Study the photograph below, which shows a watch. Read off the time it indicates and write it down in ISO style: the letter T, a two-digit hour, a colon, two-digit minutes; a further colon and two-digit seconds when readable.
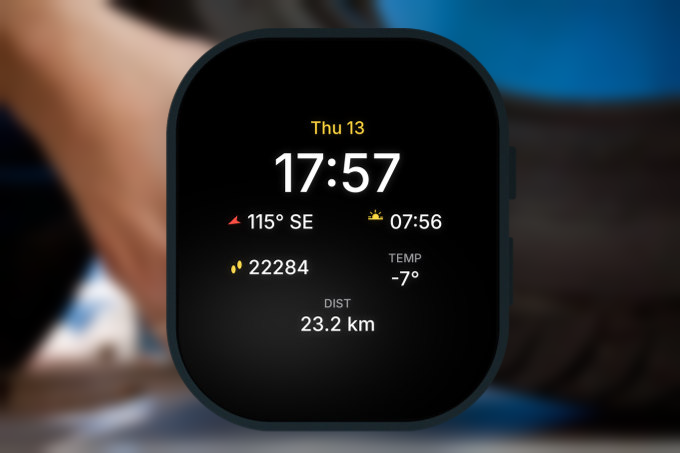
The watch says T17:57
